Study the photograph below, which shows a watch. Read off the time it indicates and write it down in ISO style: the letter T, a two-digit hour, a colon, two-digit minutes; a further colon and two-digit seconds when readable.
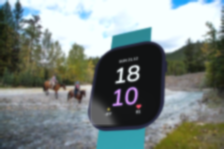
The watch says T18:10
